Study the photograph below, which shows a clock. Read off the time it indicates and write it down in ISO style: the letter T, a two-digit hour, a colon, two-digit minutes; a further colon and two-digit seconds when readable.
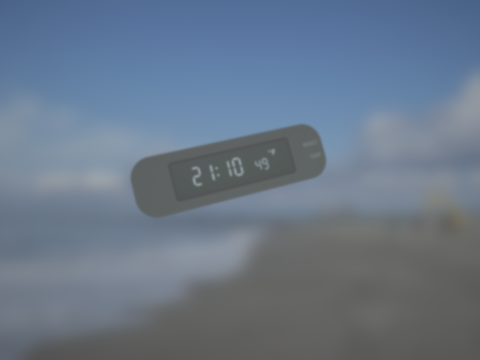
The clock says T21:10
